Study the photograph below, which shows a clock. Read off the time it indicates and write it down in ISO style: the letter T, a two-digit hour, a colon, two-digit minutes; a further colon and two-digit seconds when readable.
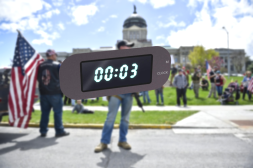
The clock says T00:03
